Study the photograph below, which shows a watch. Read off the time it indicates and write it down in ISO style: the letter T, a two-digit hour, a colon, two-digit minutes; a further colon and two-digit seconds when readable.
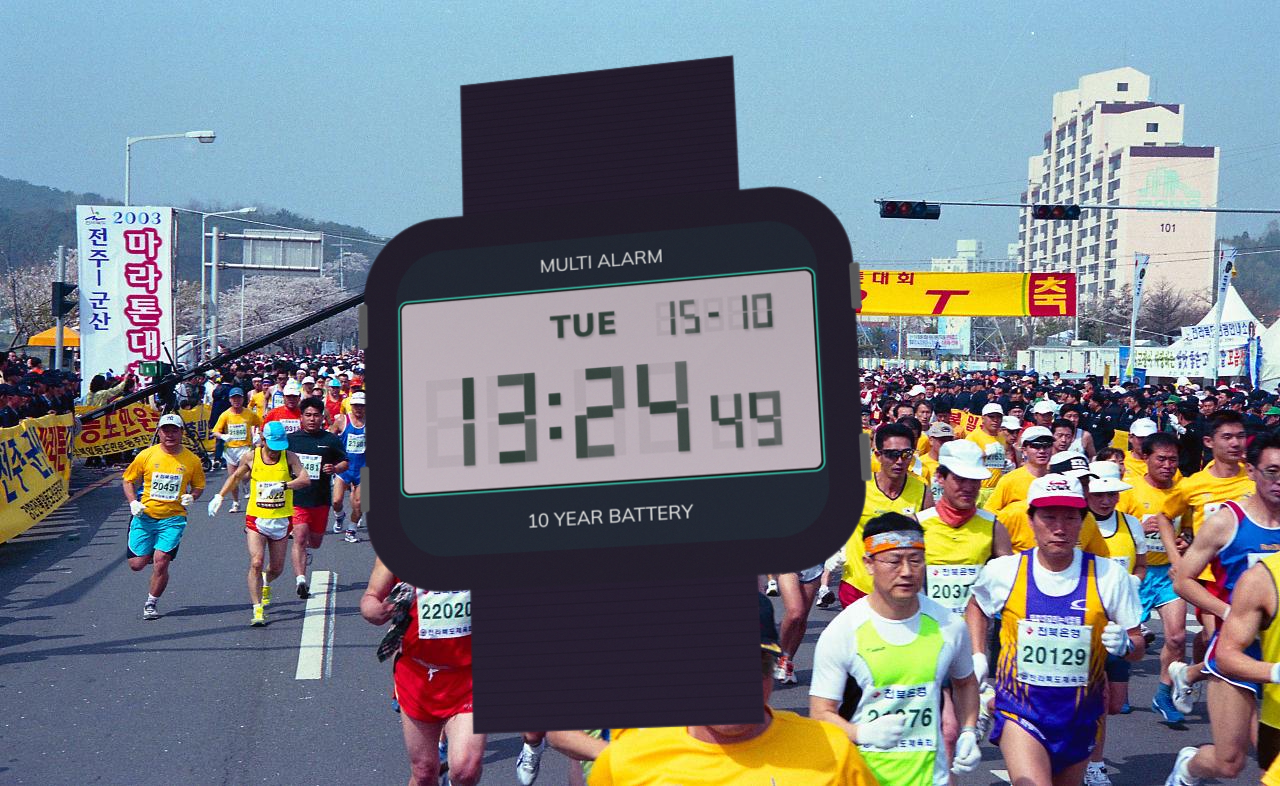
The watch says T13:24:49
